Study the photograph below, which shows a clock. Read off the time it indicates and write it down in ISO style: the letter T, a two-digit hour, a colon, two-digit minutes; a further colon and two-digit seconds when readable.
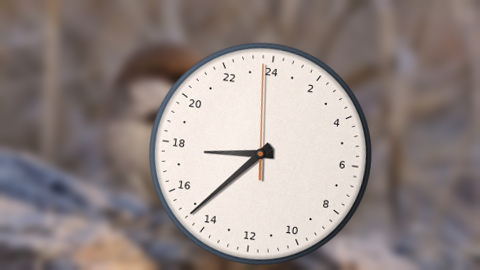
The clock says T17:36:59
